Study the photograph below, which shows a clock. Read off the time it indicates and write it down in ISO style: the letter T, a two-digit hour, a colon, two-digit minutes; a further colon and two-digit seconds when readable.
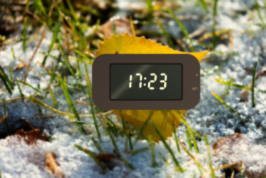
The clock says T17:23
